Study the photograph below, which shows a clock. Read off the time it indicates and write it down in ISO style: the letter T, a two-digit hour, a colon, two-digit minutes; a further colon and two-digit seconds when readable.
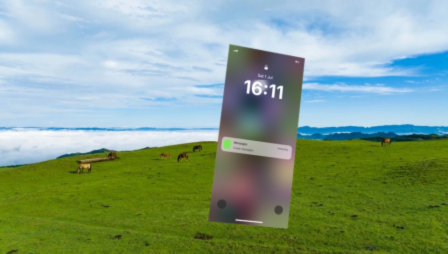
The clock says T16:11
